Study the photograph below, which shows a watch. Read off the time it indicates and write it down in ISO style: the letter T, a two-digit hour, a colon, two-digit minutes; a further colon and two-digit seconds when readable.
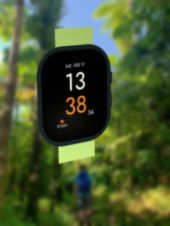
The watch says T13:38
